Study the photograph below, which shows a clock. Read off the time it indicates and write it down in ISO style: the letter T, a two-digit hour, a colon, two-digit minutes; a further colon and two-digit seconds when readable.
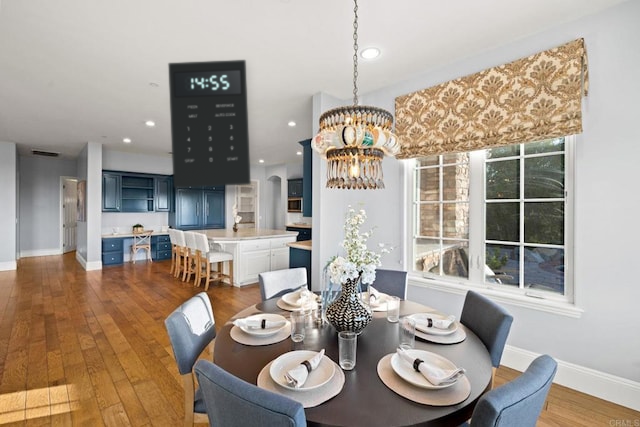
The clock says T14:55
